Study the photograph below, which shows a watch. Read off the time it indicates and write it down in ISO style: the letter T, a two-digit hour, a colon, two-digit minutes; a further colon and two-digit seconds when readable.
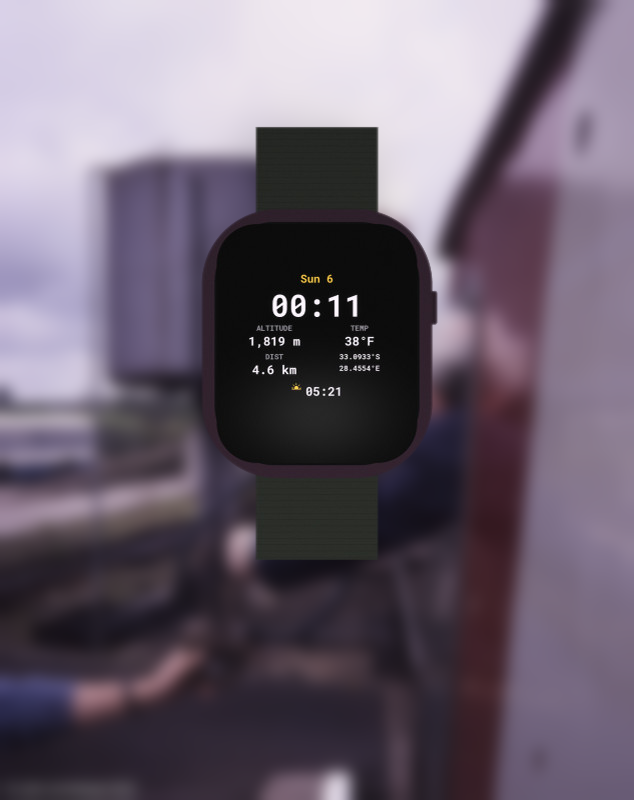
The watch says T00:11
